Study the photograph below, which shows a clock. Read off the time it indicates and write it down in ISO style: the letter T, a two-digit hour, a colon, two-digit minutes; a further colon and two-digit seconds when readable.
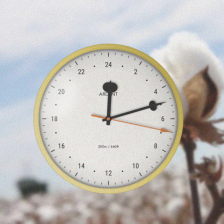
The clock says T00:12:17
